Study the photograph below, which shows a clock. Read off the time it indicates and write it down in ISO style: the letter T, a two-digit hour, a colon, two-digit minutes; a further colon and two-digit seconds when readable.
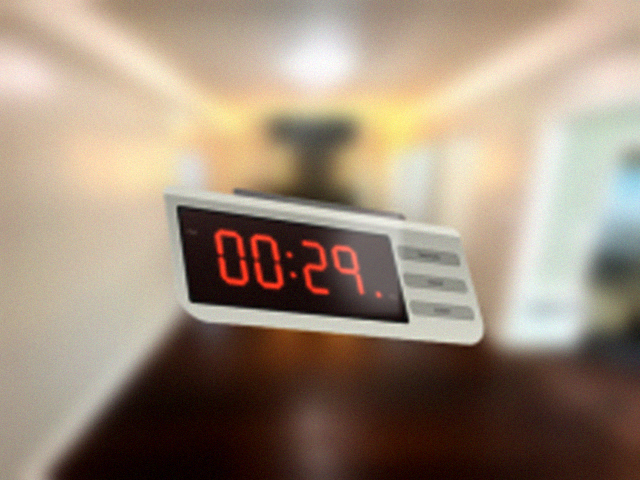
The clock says T00:29
